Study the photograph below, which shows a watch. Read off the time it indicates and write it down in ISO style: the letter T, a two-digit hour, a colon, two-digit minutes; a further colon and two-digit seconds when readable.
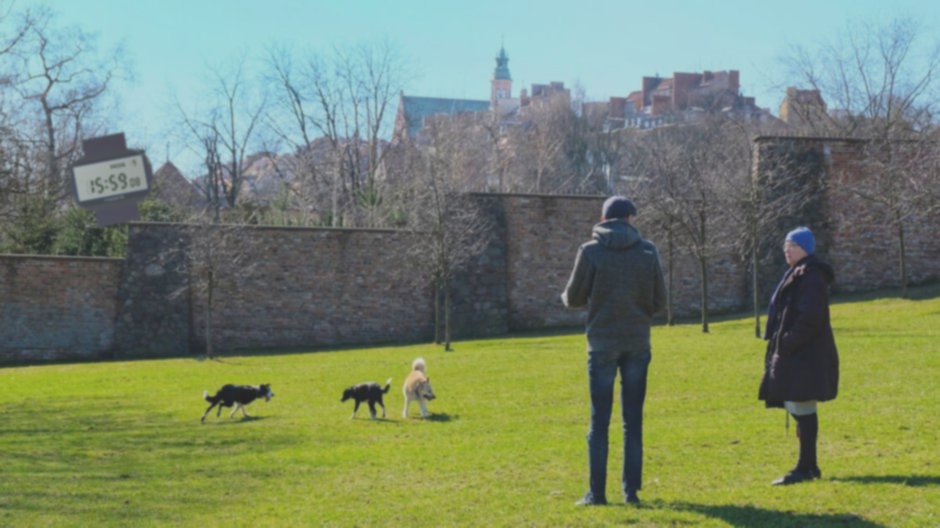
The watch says T15:59
